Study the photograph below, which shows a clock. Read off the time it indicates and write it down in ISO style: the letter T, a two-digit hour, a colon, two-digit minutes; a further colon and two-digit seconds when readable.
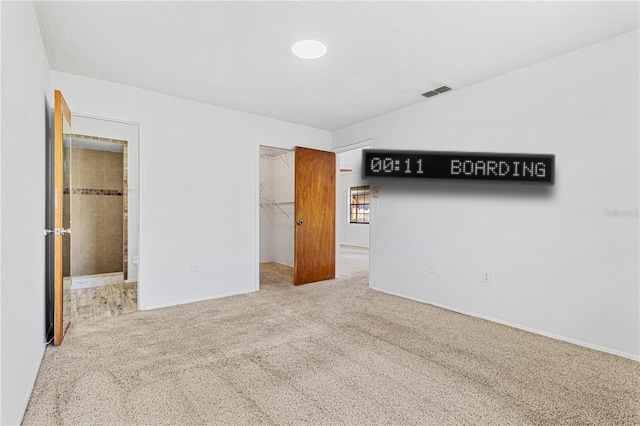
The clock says T00:11
